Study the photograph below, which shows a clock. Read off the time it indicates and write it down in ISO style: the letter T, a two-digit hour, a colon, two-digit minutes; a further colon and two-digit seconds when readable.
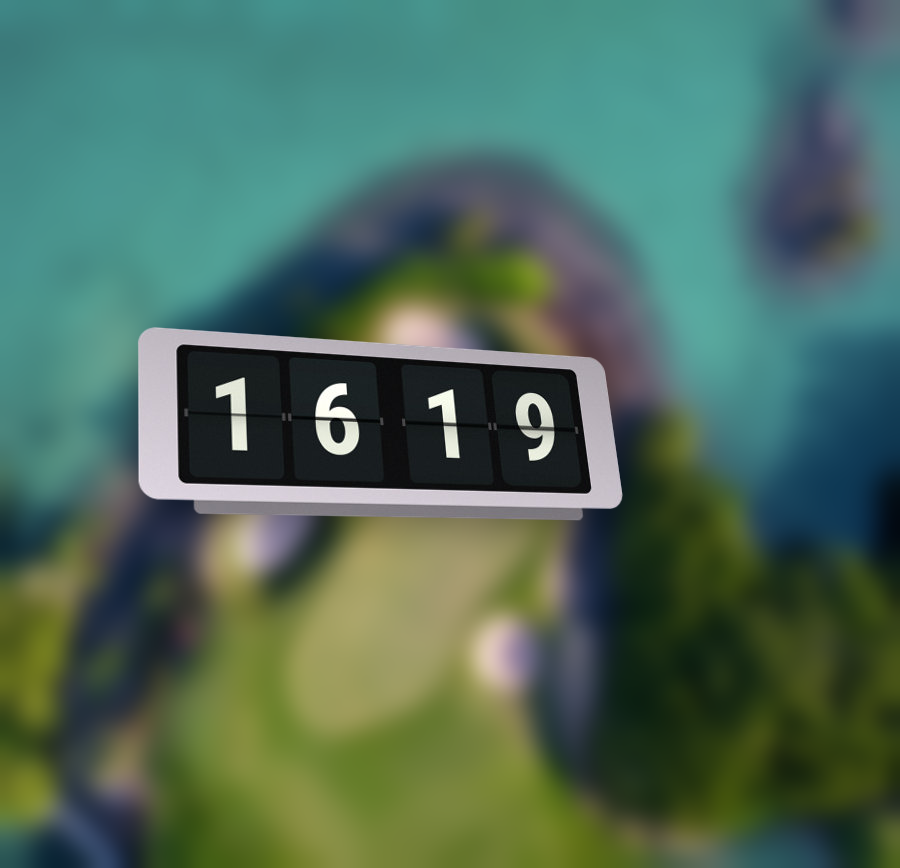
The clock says T16:19
